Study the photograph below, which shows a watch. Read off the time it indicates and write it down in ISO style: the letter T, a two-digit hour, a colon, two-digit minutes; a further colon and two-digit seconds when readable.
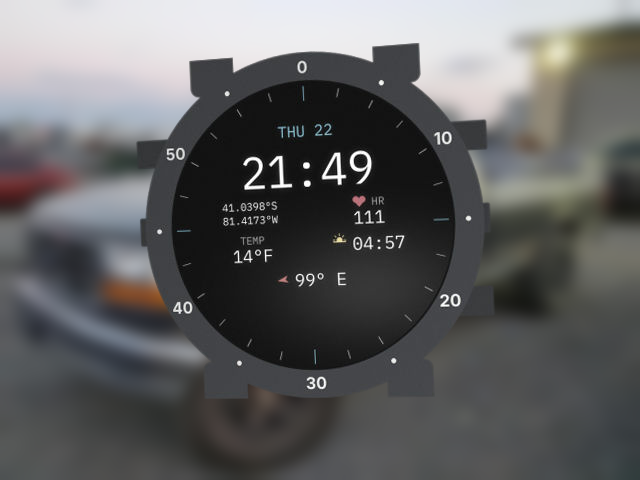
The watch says T21:49
